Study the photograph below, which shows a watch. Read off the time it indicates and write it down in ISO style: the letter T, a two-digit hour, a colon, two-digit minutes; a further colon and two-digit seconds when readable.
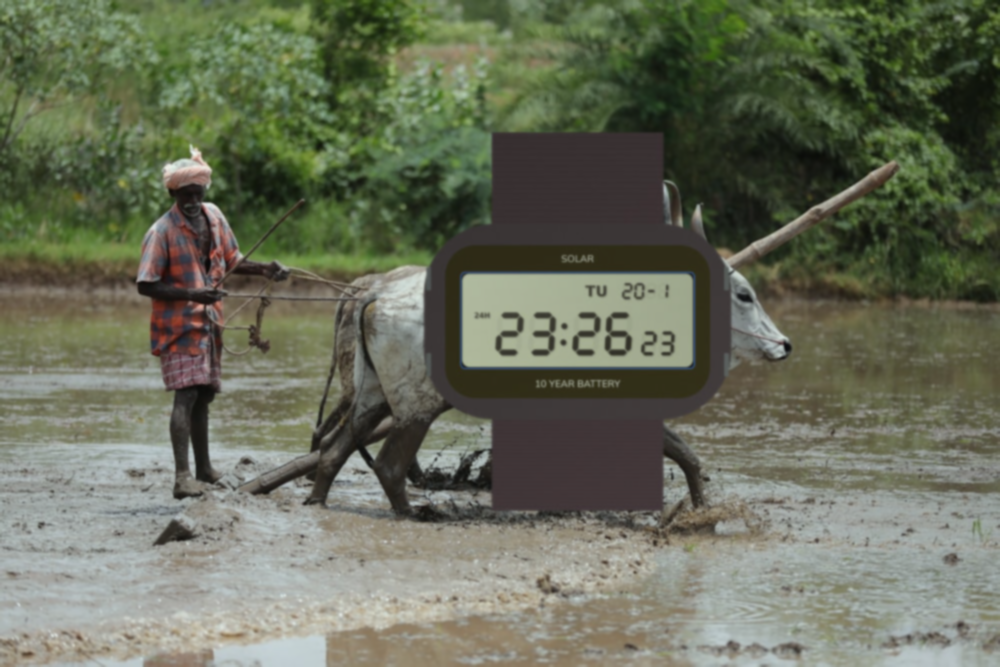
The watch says T23:26:23
